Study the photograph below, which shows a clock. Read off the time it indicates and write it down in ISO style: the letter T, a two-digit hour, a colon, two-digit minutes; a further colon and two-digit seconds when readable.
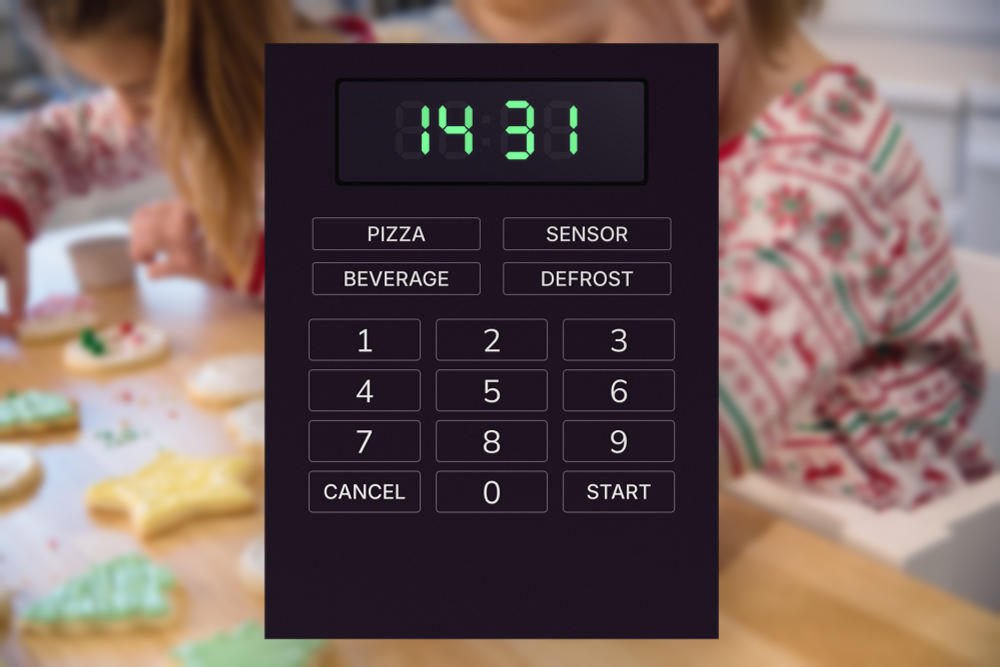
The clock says T14:31
